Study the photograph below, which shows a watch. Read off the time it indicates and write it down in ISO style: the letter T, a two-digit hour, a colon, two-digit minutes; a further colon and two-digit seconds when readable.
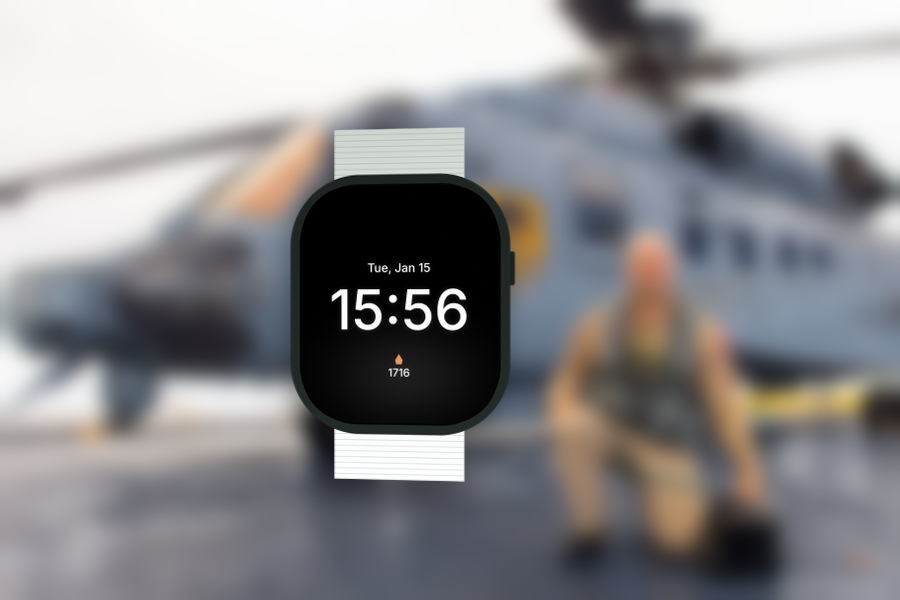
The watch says T15:56
